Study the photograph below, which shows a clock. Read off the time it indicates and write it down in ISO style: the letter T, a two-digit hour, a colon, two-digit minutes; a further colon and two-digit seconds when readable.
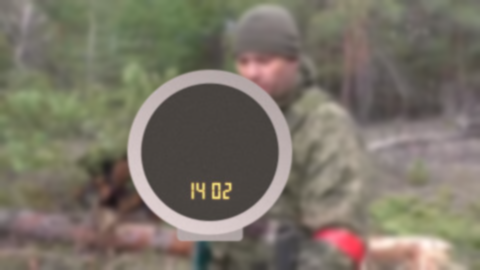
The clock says T14:02
